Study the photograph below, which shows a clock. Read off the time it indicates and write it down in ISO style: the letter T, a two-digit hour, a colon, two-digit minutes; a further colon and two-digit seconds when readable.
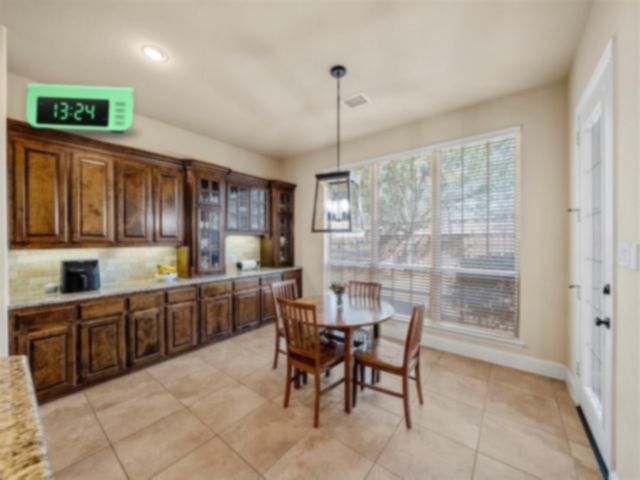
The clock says T13:24
